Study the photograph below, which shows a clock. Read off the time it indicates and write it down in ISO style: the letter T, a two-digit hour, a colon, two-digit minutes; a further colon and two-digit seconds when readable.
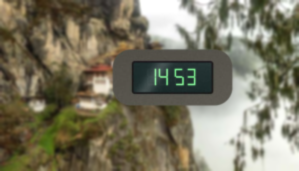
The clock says T14:53
